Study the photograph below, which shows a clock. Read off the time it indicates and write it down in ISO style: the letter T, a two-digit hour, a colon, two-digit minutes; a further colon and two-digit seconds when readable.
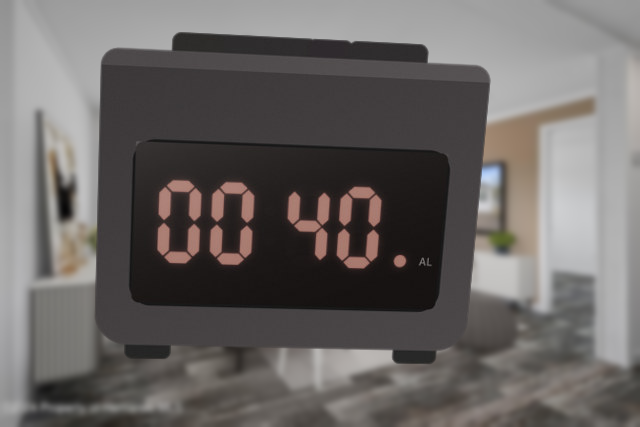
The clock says T00:40
